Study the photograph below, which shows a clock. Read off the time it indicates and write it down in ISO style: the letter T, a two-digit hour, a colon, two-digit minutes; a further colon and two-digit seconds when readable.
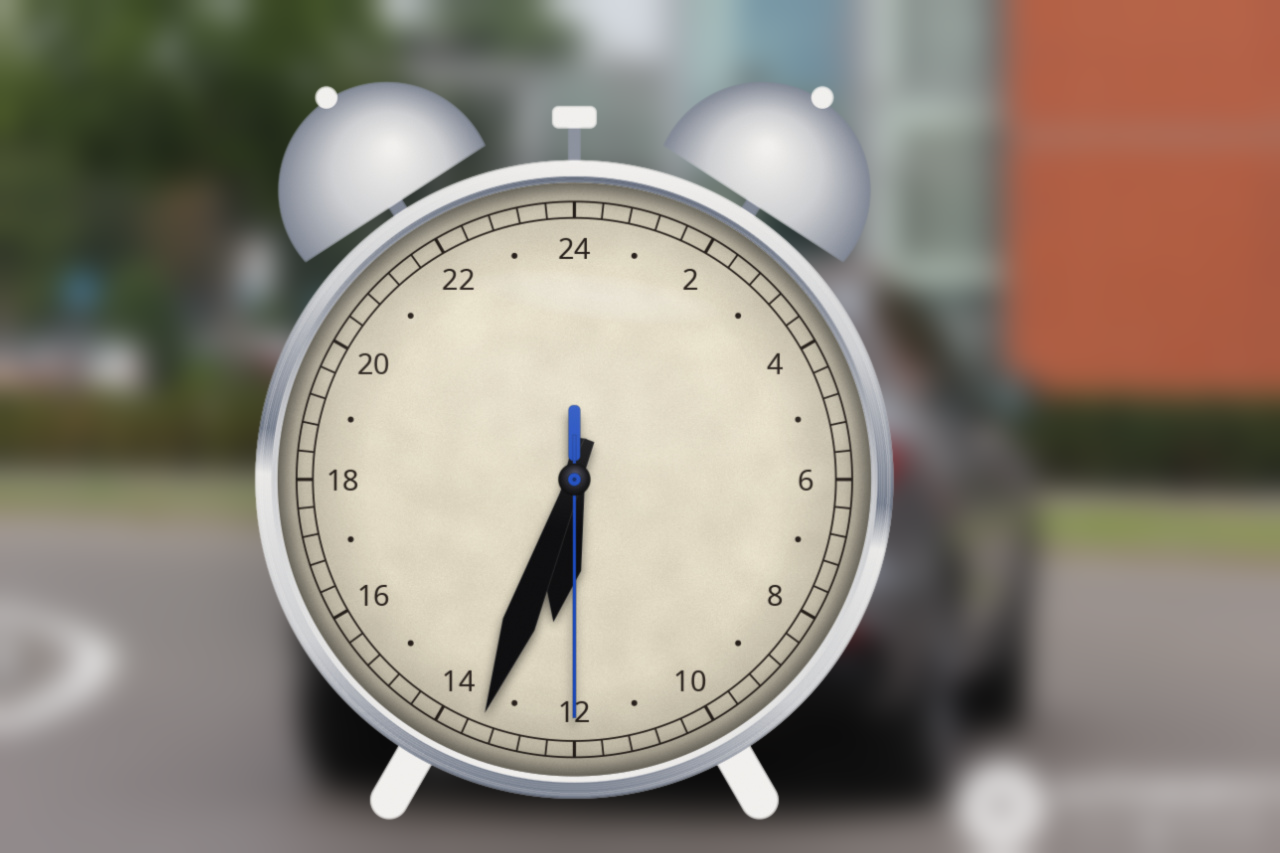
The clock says T12:33:30
